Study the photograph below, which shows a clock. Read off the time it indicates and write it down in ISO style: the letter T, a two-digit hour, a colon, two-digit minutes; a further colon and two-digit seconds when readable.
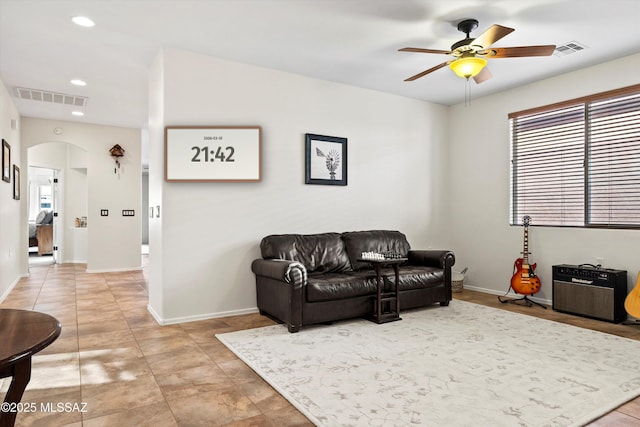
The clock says T21:42
